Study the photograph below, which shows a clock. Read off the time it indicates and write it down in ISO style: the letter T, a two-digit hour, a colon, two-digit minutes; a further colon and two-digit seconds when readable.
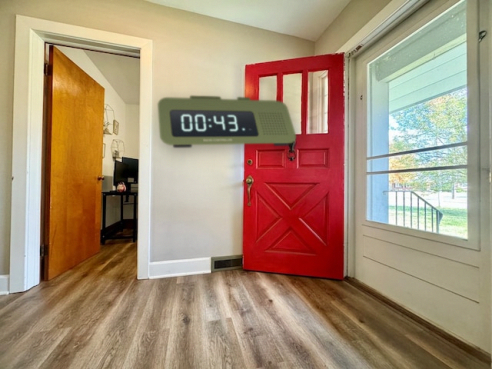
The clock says T00:43
